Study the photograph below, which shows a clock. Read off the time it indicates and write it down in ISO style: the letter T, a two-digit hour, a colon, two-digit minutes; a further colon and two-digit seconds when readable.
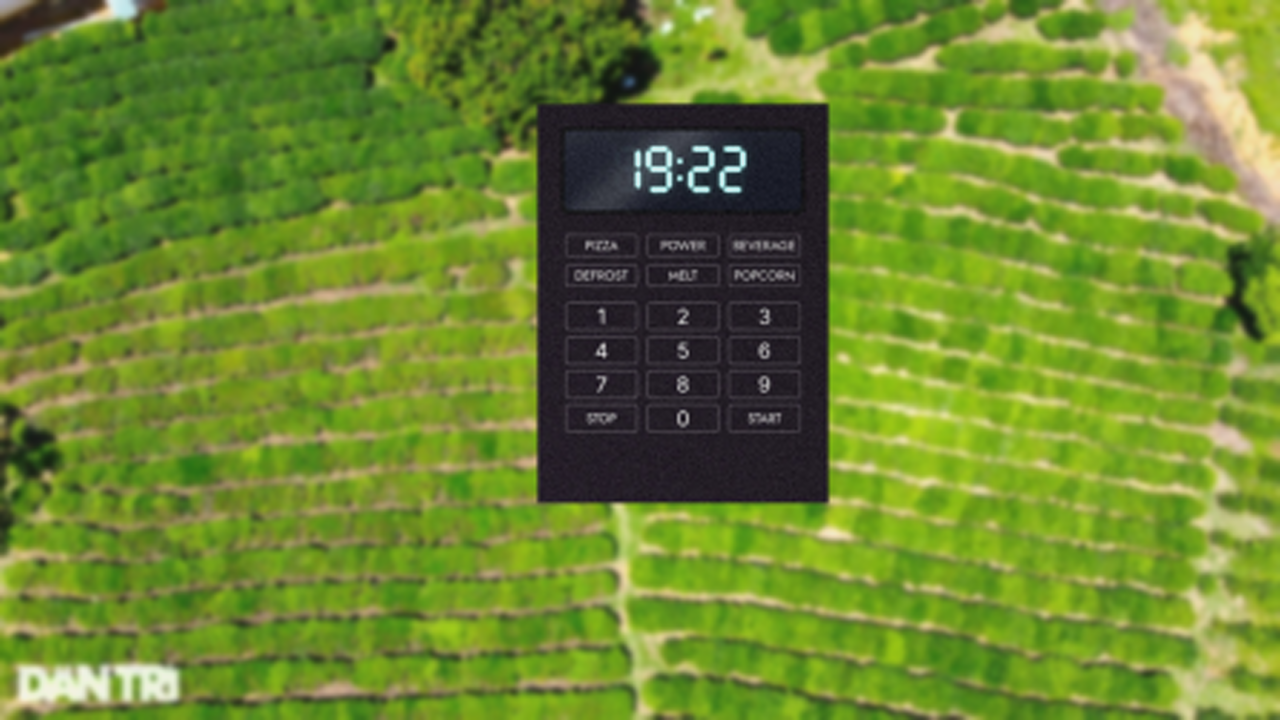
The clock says T19:22
